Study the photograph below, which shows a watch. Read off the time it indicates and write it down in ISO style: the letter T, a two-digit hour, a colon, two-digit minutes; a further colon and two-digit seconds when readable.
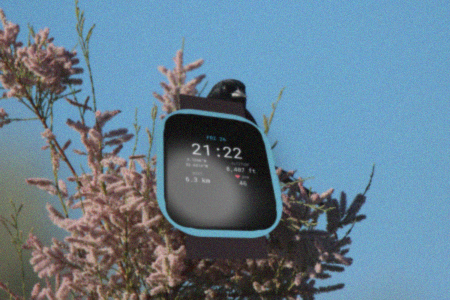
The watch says T21:22
